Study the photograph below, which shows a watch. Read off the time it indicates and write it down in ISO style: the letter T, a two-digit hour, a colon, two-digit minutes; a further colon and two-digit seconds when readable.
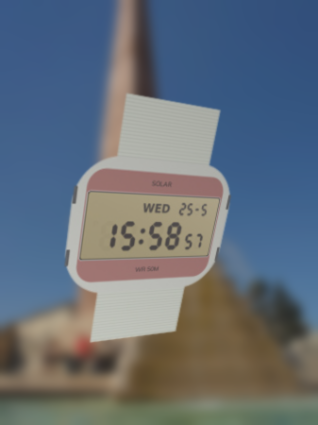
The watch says T15:58:57
